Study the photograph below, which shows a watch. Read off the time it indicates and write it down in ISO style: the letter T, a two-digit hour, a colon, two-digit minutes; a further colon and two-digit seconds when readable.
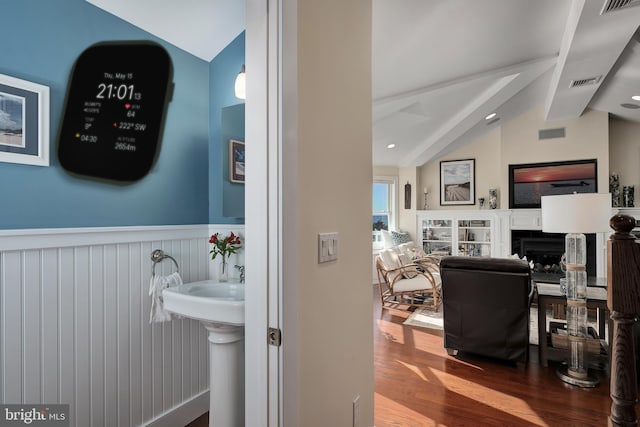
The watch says T21:01
